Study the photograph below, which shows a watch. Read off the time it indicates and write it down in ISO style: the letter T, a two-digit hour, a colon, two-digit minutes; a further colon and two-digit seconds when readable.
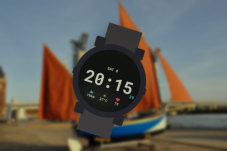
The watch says T20:15
